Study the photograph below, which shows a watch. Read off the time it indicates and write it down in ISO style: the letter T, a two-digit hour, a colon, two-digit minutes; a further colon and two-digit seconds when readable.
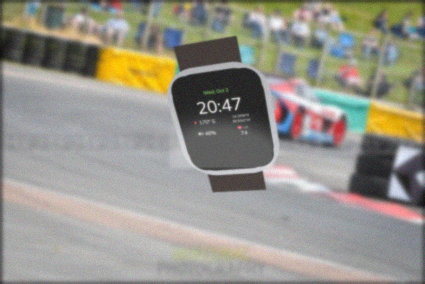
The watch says T20:47
